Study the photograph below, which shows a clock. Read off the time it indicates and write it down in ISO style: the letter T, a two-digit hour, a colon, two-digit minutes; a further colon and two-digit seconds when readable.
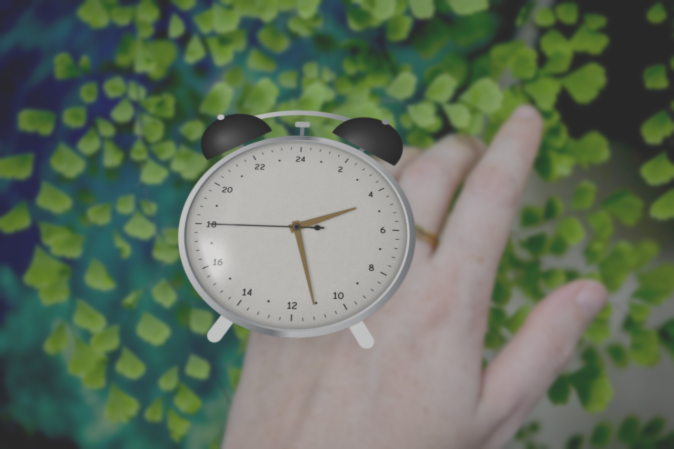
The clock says T04:27:45
